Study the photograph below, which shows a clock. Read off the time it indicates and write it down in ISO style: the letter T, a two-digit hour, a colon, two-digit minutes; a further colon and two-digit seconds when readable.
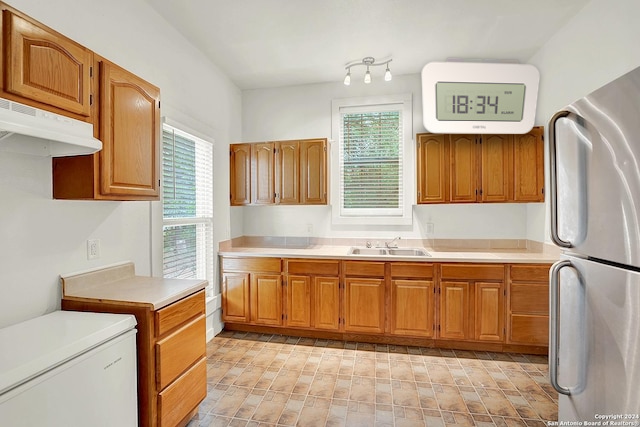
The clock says T18:34
